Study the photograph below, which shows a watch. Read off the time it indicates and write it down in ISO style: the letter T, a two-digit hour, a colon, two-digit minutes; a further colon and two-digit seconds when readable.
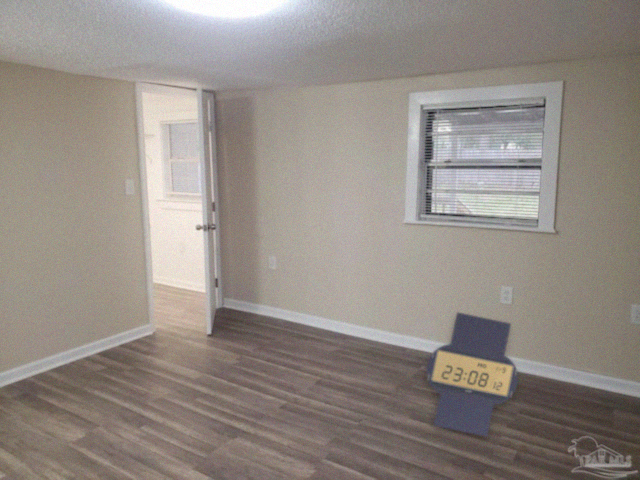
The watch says T23:08
